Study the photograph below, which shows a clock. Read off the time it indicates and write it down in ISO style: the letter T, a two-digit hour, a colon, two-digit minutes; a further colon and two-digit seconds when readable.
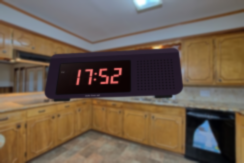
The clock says T17:52
